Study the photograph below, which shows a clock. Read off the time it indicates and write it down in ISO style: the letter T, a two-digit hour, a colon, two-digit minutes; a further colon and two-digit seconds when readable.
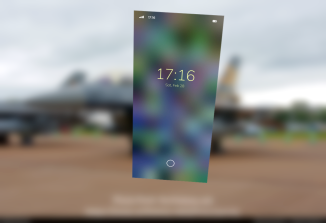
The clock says T17:16
